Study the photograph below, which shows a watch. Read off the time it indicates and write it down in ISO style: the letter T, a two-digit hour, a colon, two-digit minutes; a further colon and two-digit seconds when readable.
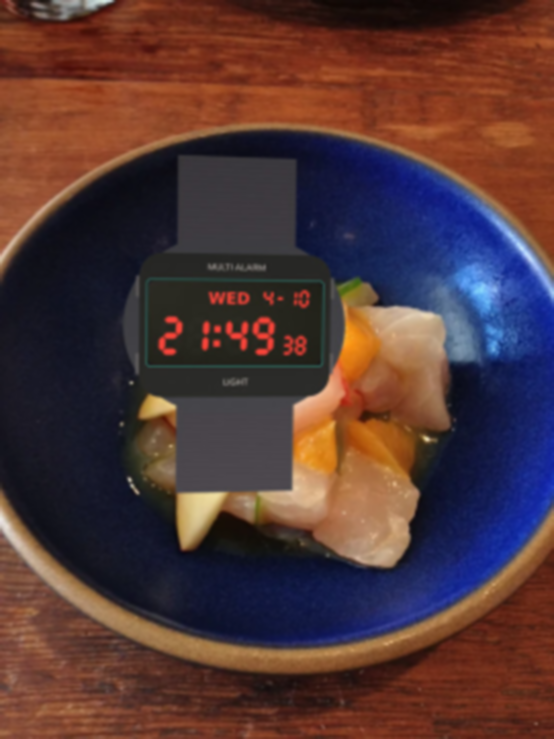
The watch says T21:49:38
